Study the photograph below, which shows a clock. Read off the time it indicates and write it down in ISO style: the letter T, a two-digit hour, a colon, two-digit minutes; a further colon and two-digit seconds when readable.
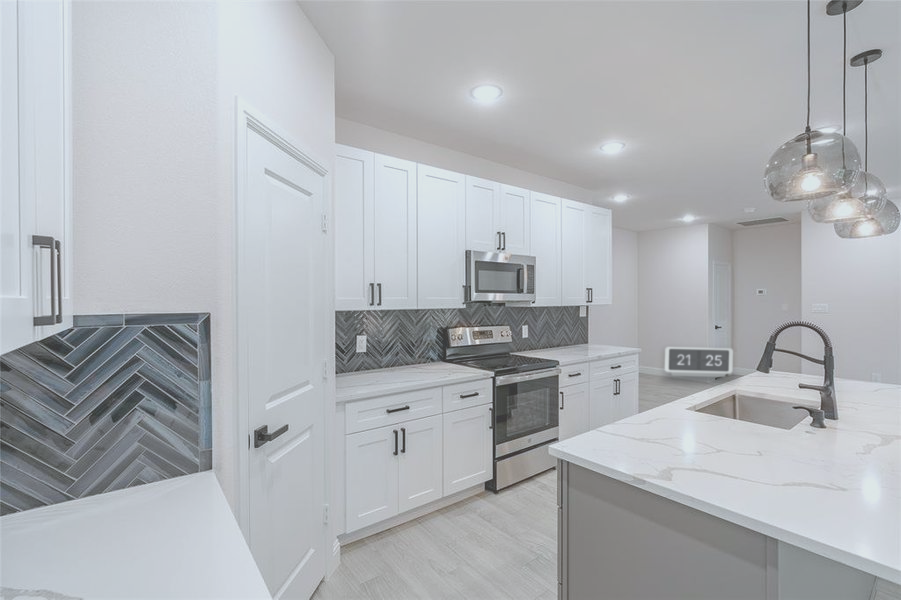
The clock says T21:25
